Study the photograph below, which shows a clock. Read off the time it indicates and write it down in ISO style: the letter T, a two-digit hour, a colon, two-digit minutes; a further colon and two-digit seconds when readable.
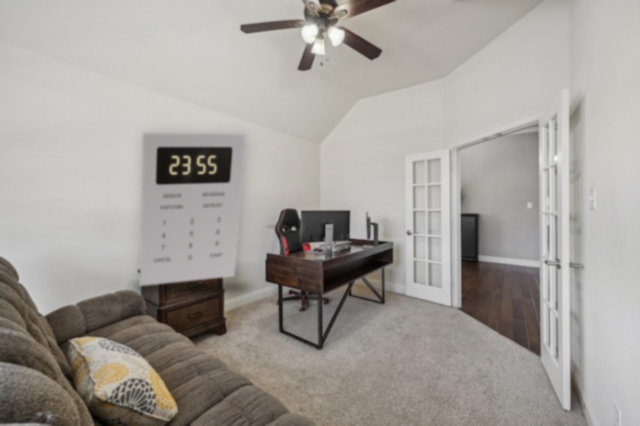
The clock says T23:55
